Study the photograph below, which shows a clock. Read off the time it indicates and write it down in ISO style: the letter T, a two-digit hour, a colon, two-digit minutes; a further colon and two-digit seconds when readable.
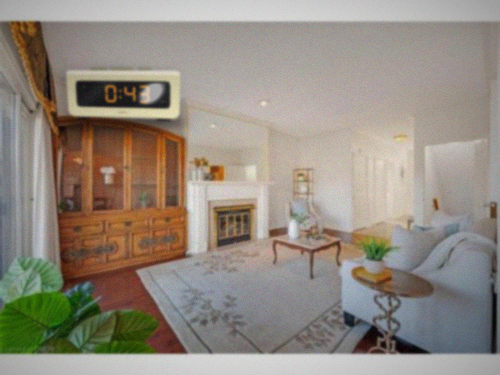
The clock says T00:43
